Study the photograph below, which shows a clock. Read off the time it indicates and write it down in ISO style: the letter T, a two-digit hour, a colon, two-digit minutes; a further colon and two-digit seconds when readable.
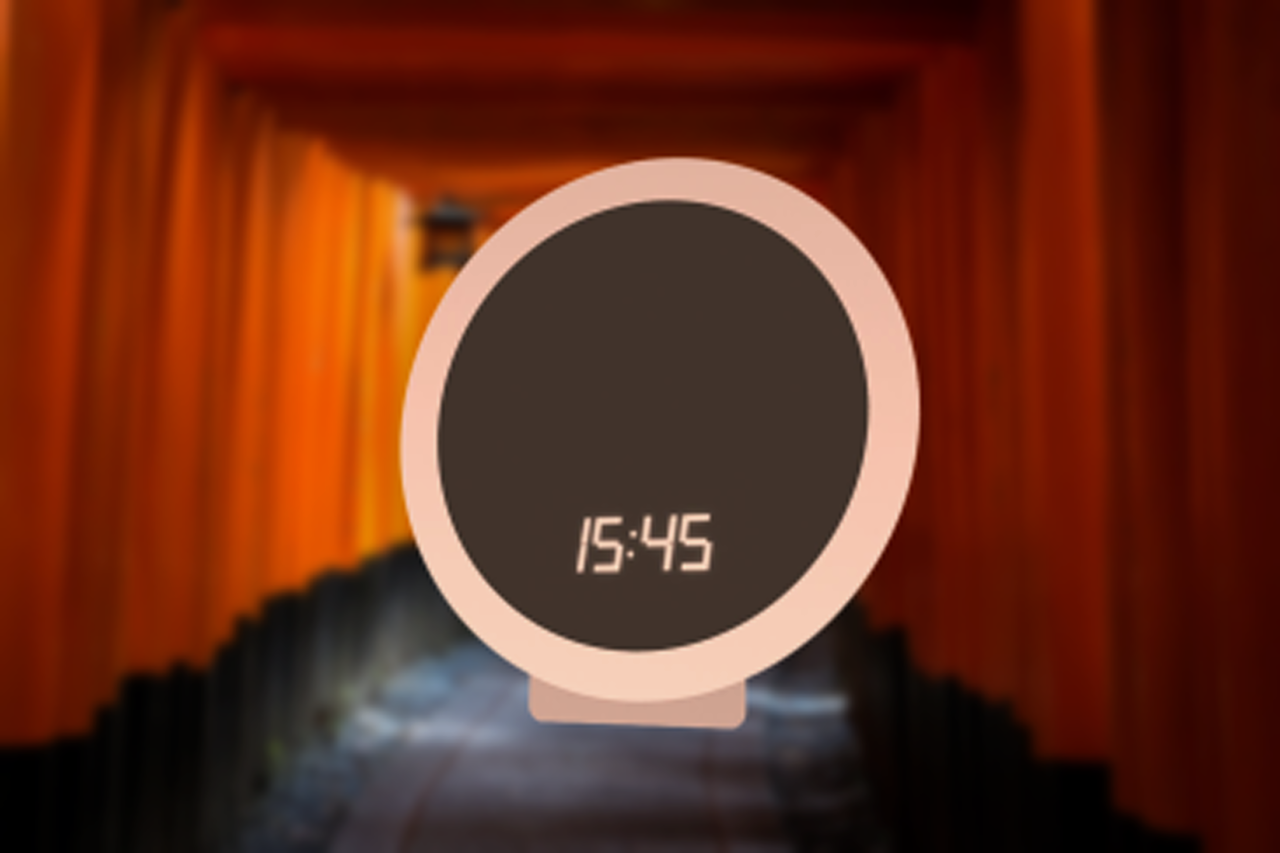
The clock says T15:45
